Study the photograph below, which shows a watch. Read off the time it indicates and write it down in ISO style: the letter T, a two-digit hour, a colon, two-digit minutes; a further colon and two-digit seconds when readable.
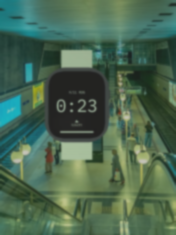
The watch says T00:23
